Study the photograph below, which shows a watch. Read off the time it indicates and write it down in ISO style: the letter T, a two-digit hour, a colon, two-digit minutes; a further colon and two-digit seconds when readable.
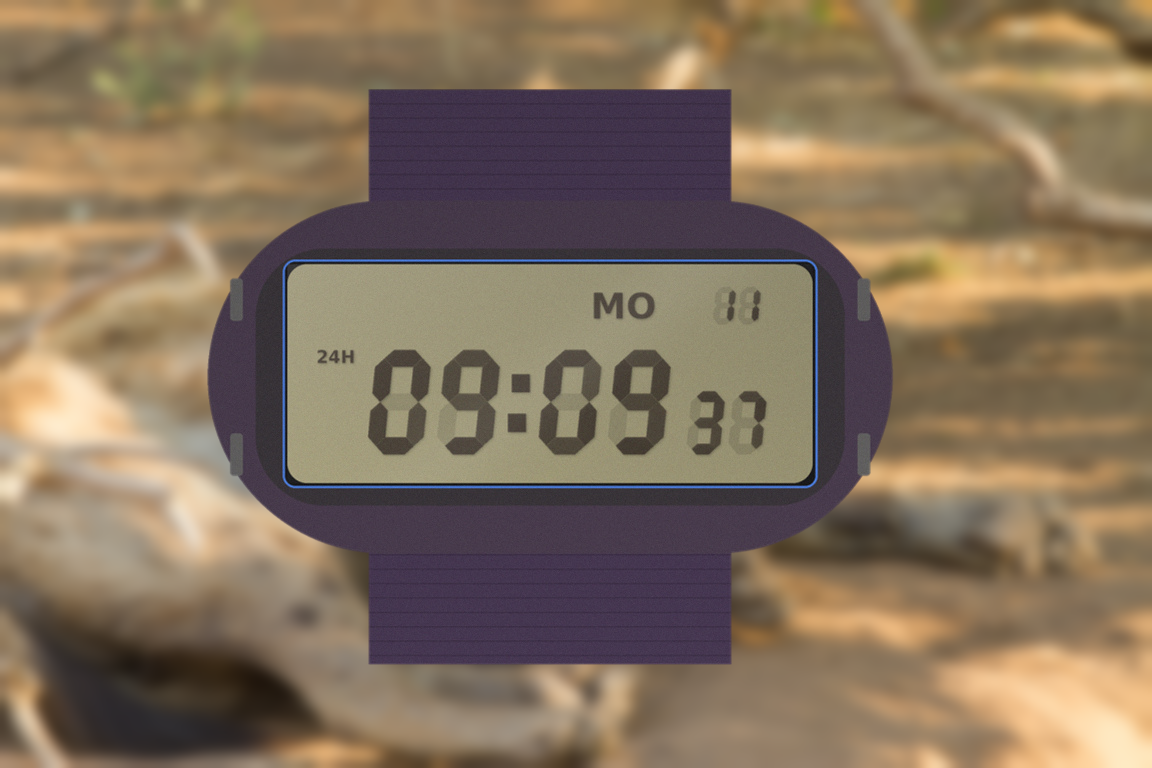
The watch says T09:09:37
